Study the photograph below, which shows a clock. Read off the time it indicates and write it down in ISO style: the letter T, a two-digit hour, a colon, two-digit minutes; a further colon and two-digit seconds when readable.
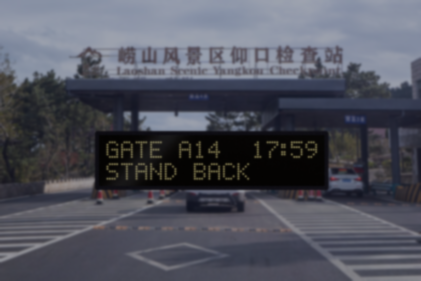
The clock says T17:59
